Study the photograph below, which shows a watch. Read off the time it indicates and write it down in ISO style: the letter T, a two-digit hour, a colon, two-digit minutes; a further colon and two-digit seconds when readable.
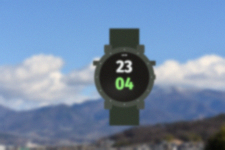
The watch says T23:04
